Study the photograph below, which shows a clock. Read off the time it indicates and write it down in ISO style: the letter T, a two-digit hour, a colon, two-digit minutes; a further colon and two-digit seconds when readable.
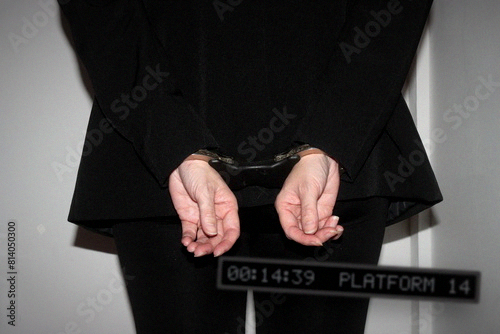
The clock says T00:14:39
